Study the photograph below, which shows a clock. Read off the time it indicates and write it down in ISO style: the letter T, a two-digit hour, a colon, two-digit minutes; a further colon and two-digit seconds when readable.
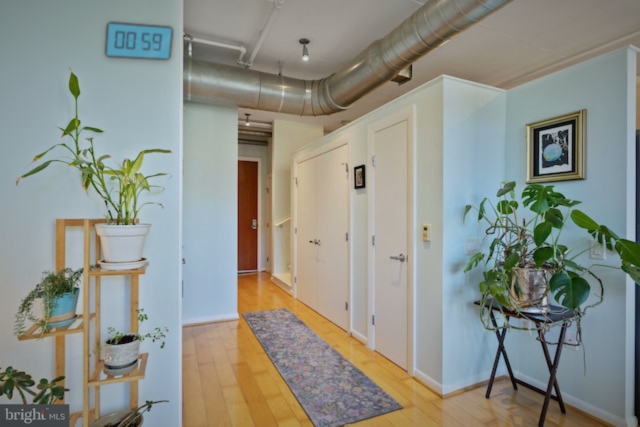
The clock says T00:59
